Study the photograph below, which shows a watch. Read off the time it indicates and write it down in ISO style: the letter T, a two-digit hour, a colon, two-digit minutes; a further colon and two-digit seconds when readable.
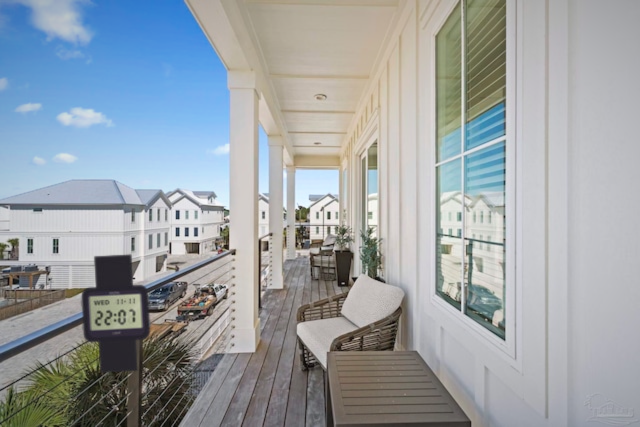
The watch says T22:07
